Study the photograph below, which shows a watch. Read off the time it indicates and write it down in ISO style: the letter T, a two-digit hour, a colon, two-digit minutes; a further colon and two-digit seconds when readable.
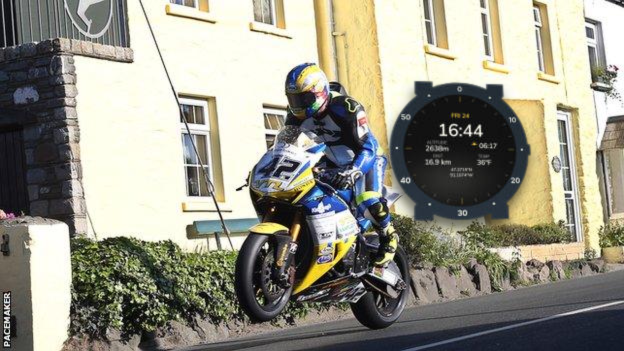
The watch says T16:44
